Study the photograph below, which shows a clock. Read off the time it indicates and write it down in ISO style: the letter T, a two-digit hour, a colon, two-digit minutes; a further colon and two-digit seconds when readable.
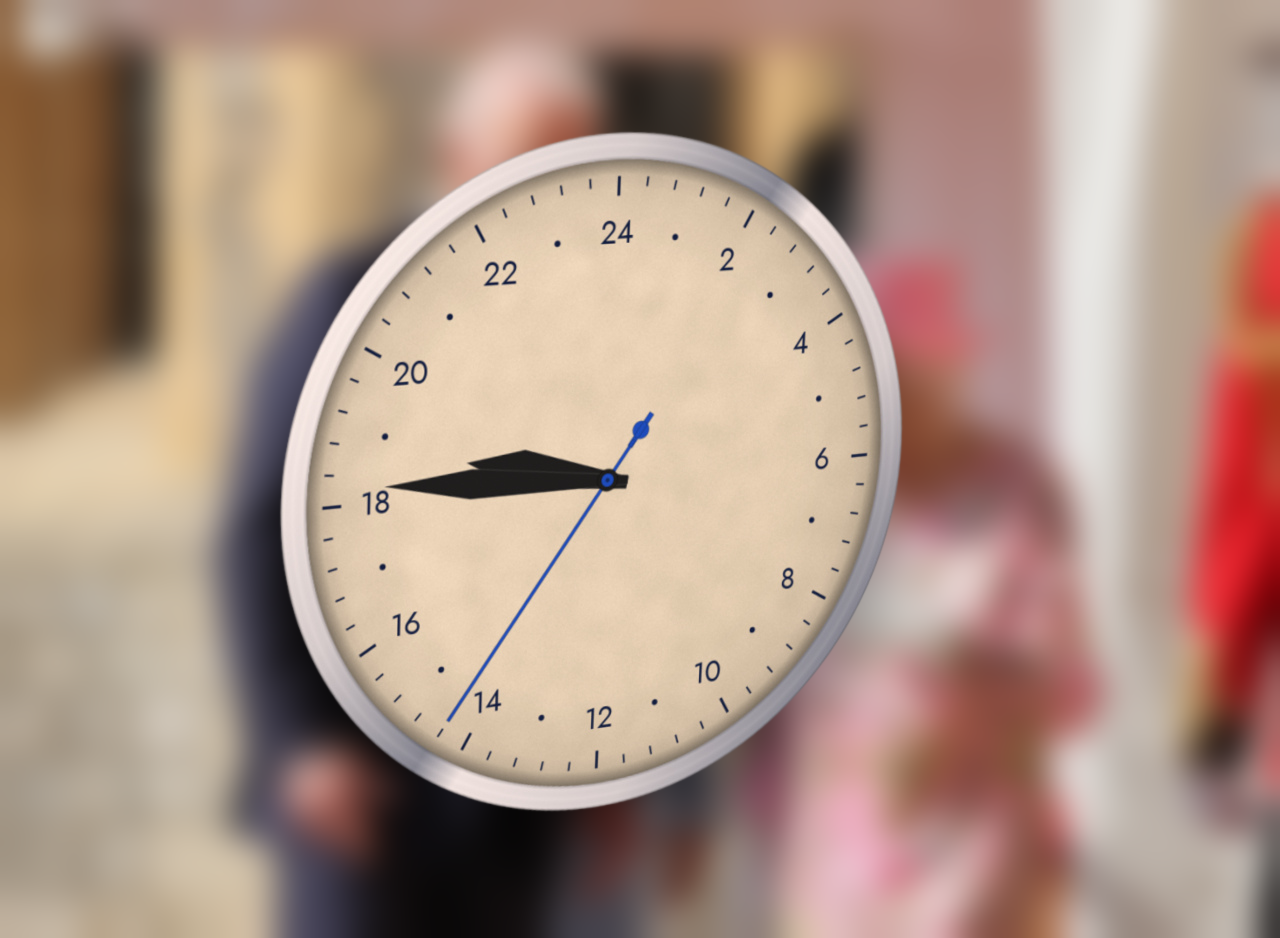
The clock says T18:45:36
